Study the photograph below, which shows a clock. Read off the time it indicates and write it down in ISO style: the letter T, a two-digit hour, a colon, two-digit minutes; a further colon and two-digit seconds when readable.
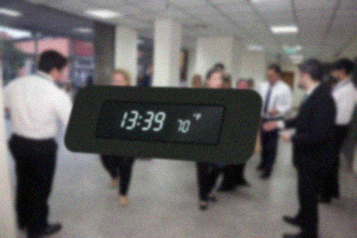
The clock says T13:39
